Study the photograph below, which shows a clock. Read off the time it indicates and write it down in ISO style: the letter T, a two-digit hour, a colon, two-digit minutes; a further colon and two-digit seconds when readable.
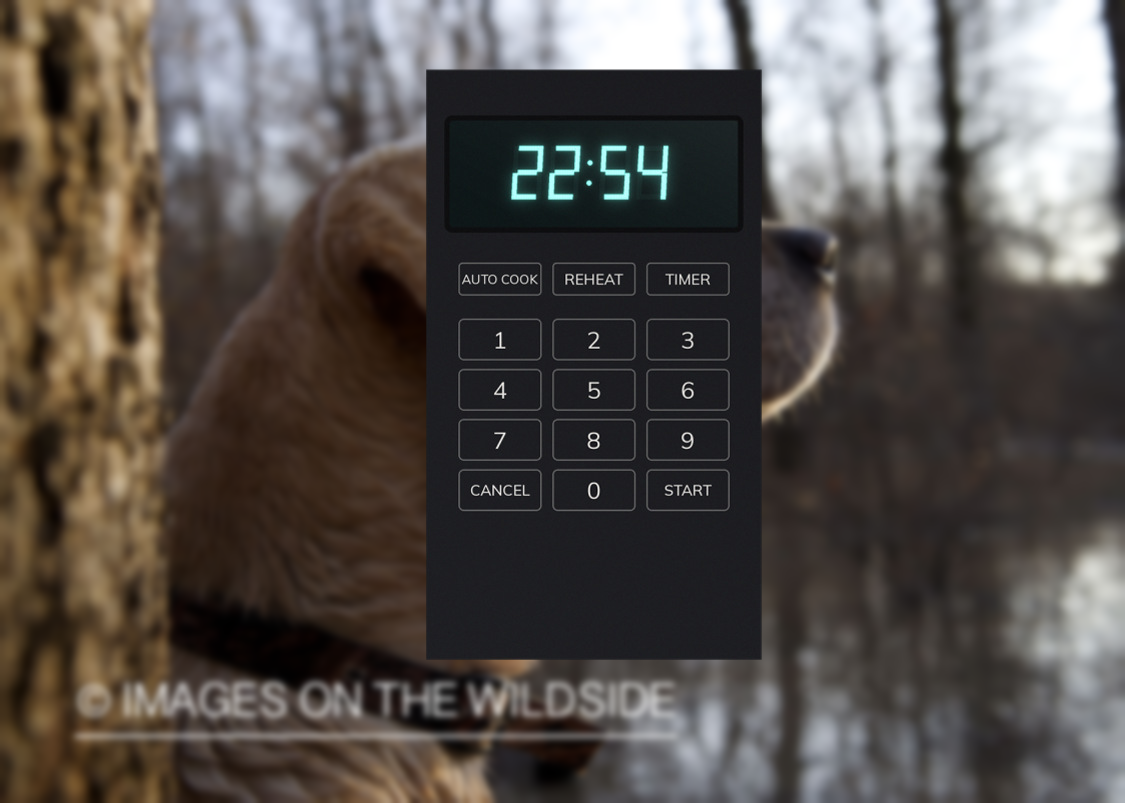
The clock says T22:54
